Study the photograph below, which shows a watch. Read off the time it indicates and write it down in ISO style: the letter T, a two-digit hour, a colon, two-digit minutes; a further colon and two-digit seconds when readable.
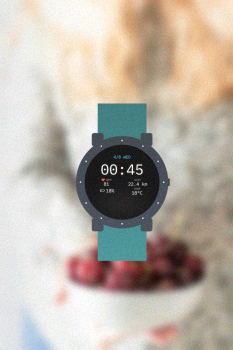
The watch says T00:45
